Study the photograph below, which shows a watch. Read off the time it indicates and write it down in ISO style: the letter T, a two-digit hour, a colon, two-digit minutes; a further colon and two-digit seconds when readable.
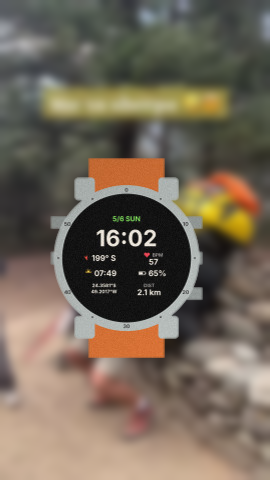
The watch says T16:02
